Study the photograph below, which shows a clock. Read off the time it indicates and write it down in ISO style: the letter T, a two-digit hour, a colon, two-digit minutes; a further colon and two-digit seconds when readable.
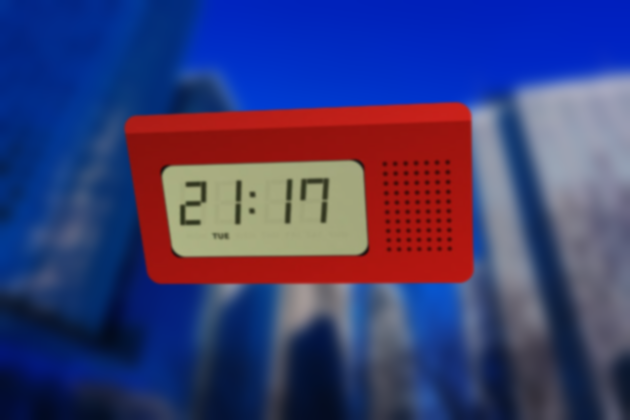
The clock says T21:17
